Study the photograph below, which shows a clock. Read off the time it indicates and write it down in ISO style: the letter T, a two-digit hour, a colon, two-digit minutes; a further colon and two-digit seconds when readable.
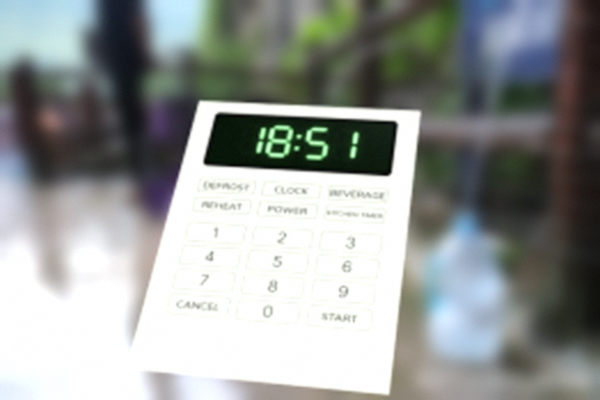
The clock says T18:51
